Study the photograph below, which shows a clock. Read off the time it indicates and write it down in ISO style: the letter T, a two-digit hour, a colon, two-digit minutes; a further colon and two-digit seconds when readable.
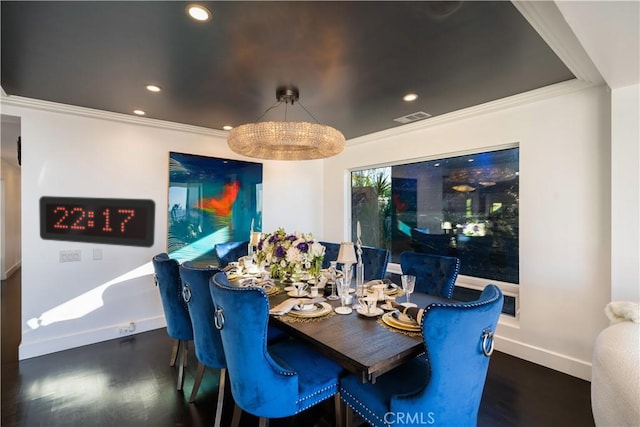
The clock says T22:17
